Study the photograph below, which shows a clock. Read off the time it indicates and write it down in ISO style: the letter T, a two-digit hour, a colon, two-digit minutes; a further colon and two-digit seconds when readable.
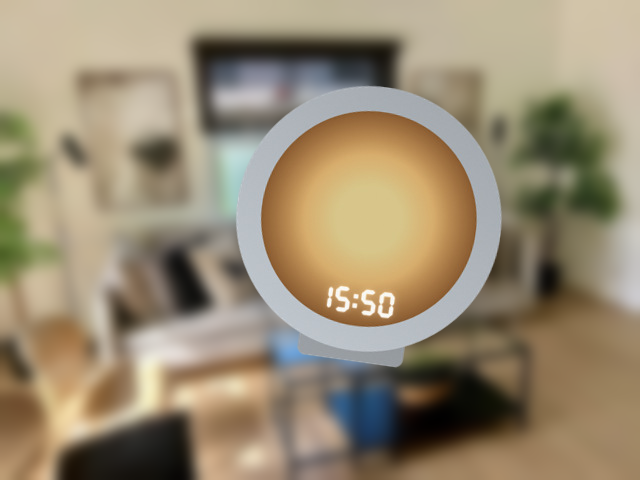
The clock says T15:50
